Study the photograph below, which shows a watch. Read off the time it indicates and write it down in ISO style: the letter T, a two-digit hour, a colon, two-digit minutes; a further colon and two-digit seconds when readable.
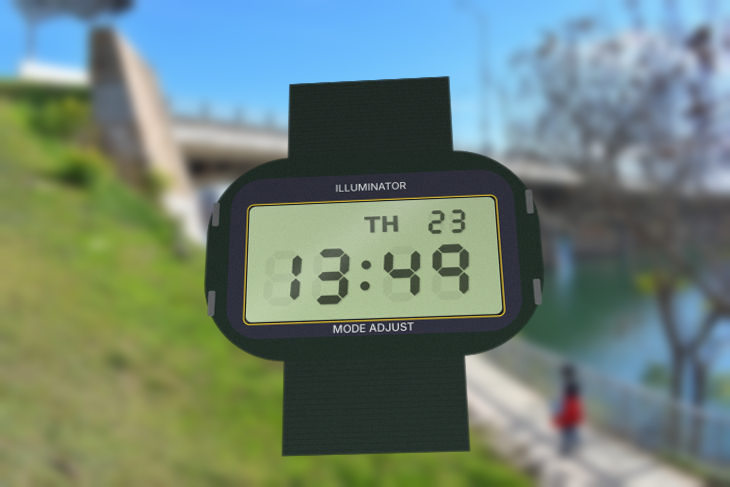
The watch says T13:49
